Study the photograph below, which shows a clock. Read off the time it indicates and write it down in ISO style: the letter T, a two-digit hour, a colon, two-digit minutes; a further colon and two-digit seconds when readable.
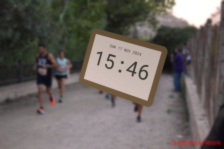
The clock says T15:46
